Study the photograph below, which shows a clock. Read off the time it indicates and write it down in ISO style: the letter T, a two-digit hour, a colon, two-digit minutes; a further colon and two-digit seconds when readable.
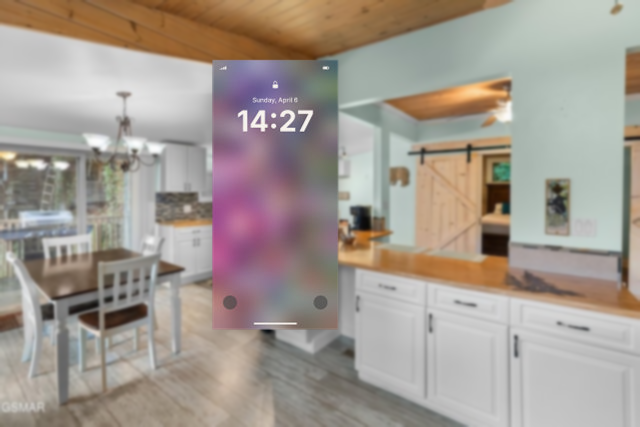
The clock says T14:27
